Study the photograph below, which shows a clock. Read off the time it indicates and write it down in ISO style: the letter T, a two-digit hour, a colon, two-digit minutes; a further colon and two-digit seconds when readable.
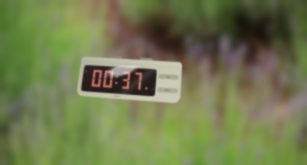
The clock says T00:37
